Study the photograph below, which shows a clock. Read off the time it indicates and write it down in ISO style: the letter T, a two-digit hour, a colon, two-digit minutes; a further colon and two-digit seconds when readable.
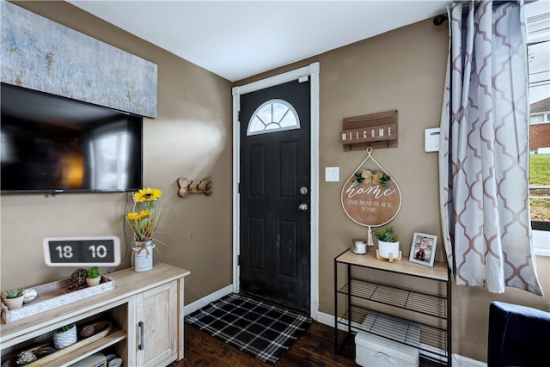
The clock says T18:10
